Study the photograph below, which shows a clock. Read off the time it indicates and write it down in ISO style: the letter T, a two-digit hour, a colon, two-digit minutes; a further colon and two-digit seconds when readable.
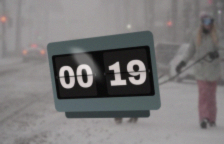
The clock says T00:19
